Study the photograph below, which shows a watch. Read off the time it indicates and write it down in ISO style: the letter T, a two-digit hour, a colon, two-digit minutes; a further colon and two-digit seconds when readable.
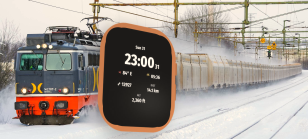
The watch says T23:00
